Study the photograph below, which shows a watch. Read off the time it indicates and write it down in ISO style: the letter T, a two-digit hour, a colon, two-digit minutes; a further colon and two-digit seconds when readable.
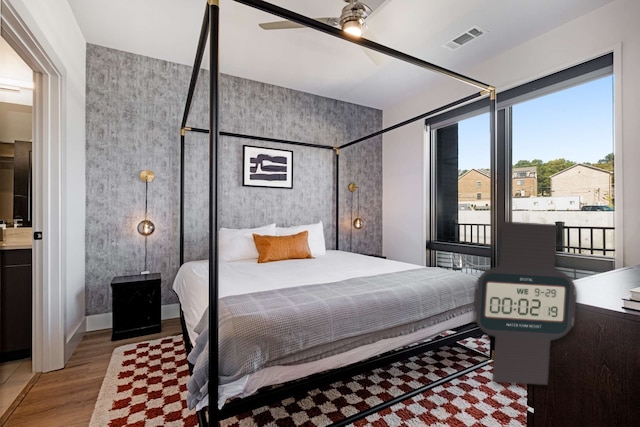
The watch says T00:02:19
